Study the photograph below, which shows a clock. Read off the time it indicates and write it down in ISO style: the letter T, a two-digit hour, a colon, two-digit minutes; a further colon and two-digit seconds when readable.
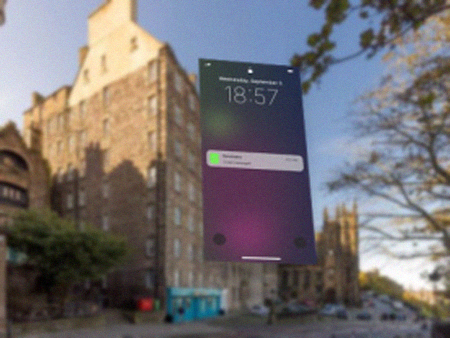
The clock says T18:57
